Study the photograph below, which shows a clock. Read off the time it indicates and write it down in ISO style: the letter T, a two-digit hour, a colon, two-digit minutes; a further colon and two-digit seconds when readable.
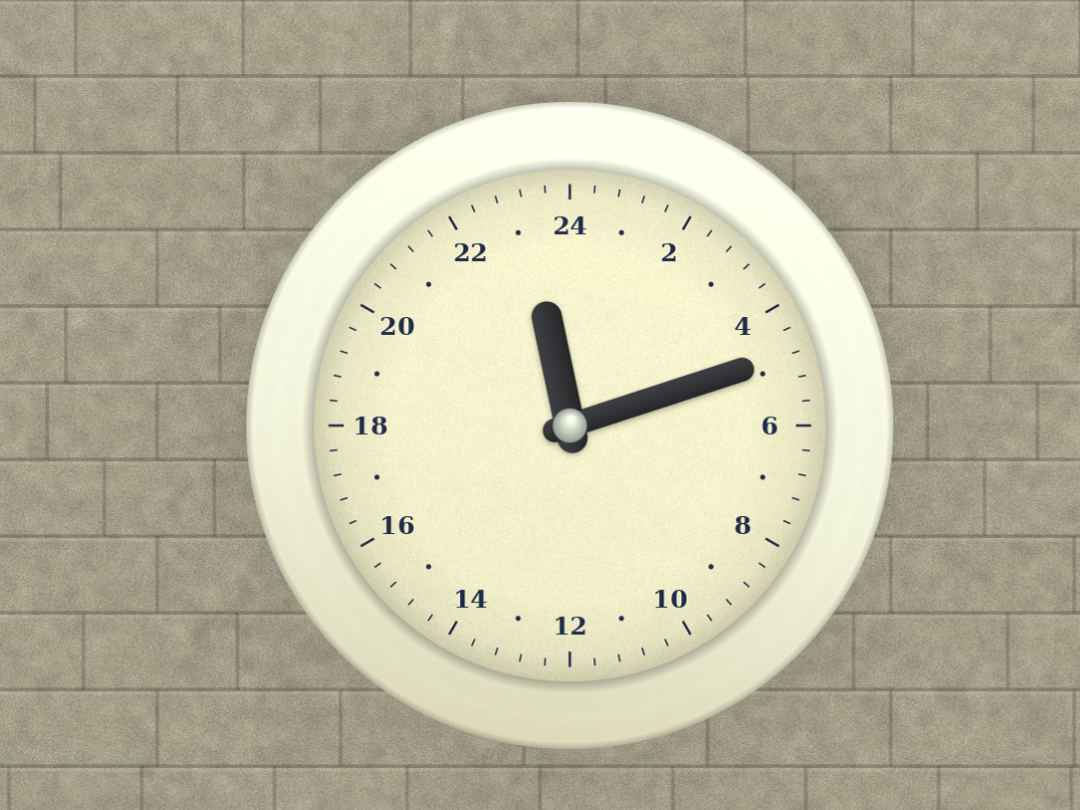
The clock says T23:12
